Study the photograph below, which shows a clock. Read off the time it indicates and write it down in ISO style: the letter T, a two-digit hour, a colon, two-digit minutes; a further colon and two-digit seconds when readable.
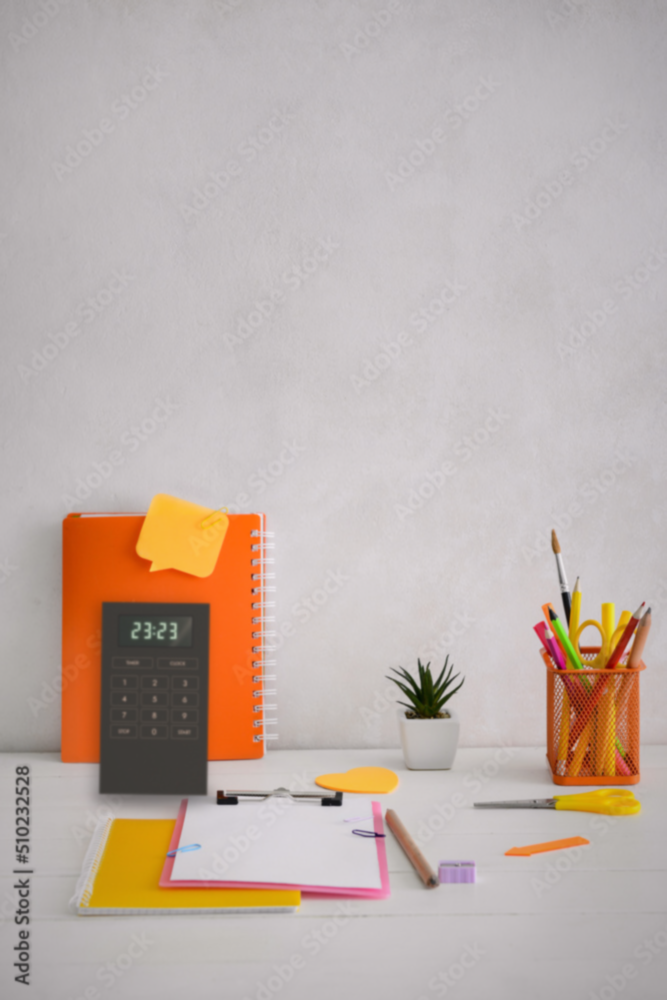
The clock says T23:23
